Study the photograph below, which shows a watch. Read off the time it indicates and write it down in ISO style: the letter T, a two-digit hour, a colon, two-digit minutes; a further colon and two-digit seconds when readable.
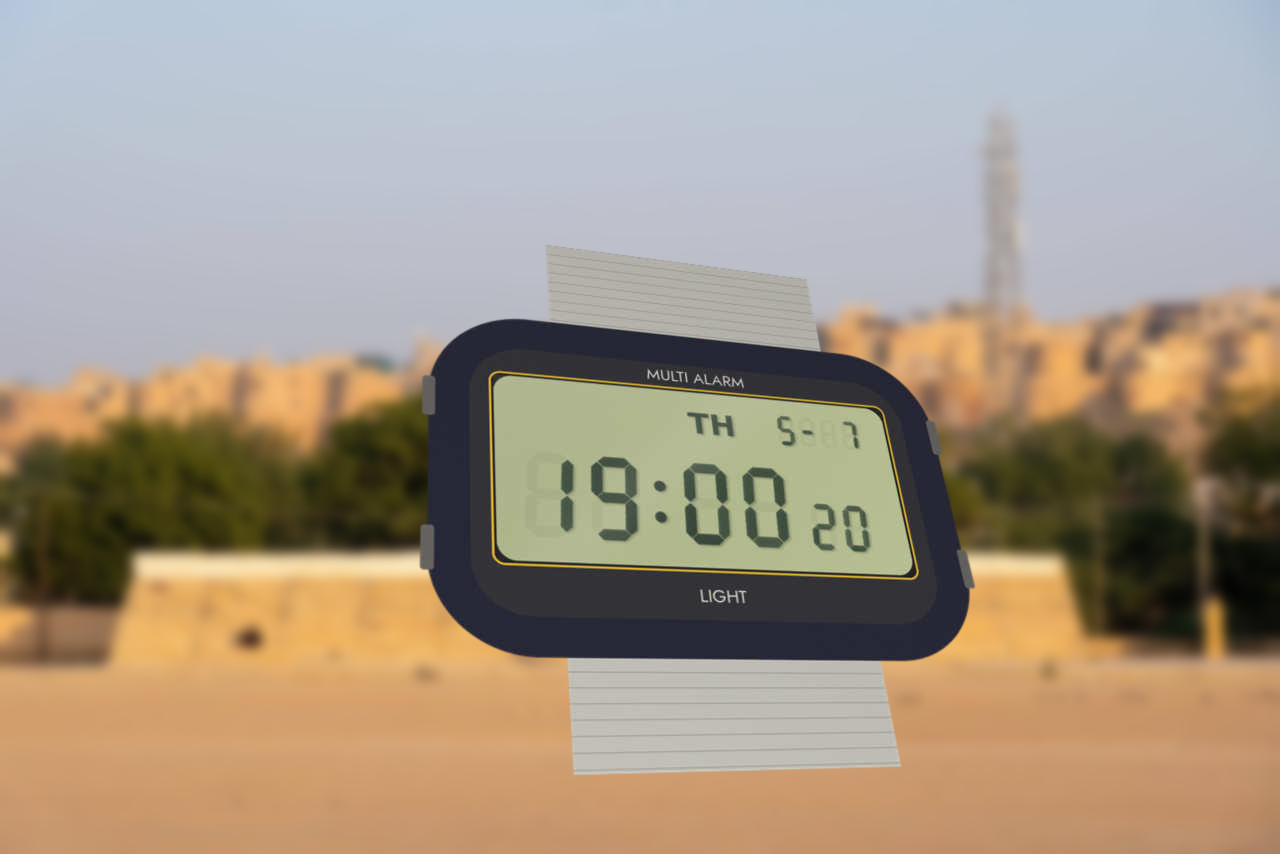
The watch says T19:00:20
